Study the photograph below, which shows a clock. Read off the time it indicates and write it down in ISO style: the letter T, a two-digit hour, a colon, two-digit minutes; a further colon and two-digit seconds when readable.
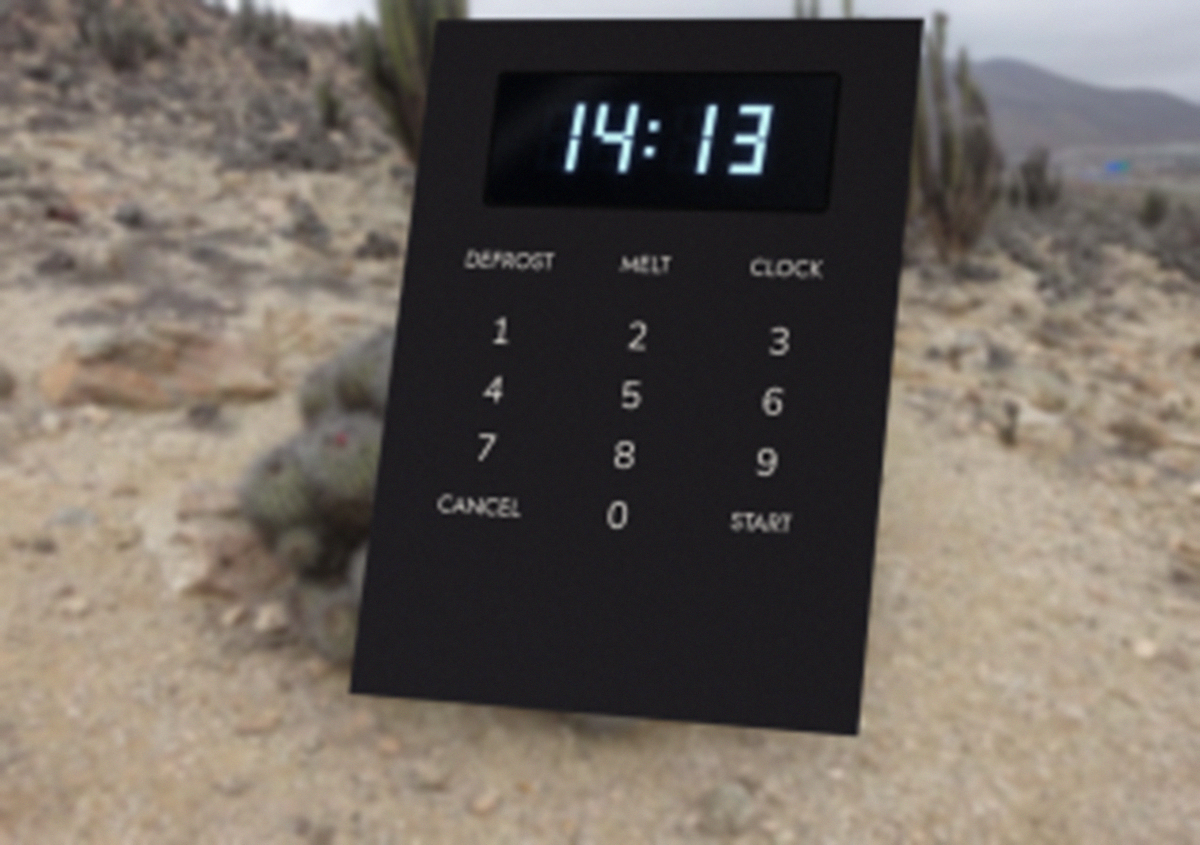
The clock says T14:13
